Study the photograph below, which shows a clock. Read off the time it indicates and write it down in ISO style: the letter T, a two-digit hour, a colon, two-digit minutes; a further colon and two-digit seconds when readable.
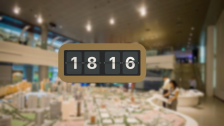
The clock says T18:16
